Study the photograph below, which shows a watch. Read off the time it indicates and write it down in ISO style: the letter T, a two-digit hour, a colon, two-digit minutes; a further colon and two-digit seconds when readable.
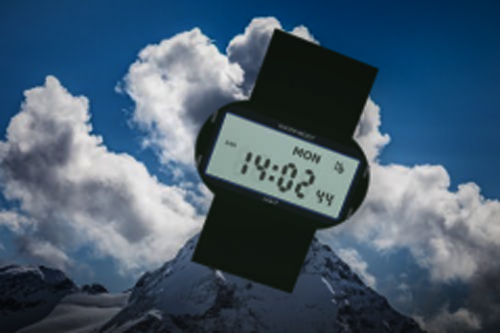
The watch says T14:02:44
